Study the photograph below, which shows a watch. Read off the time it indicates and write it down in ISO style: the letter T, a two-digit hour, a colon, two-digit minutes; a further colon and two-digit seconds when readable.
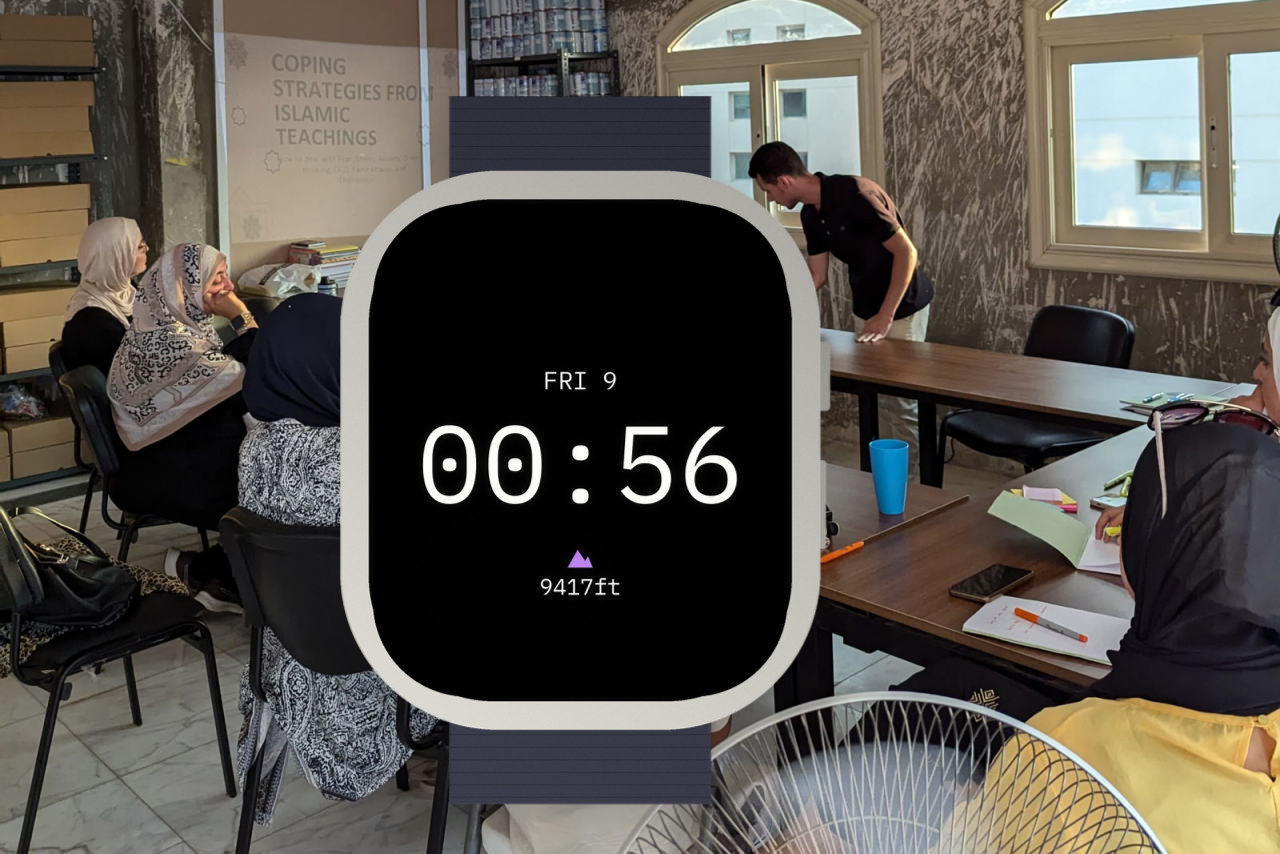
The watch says T00:56
